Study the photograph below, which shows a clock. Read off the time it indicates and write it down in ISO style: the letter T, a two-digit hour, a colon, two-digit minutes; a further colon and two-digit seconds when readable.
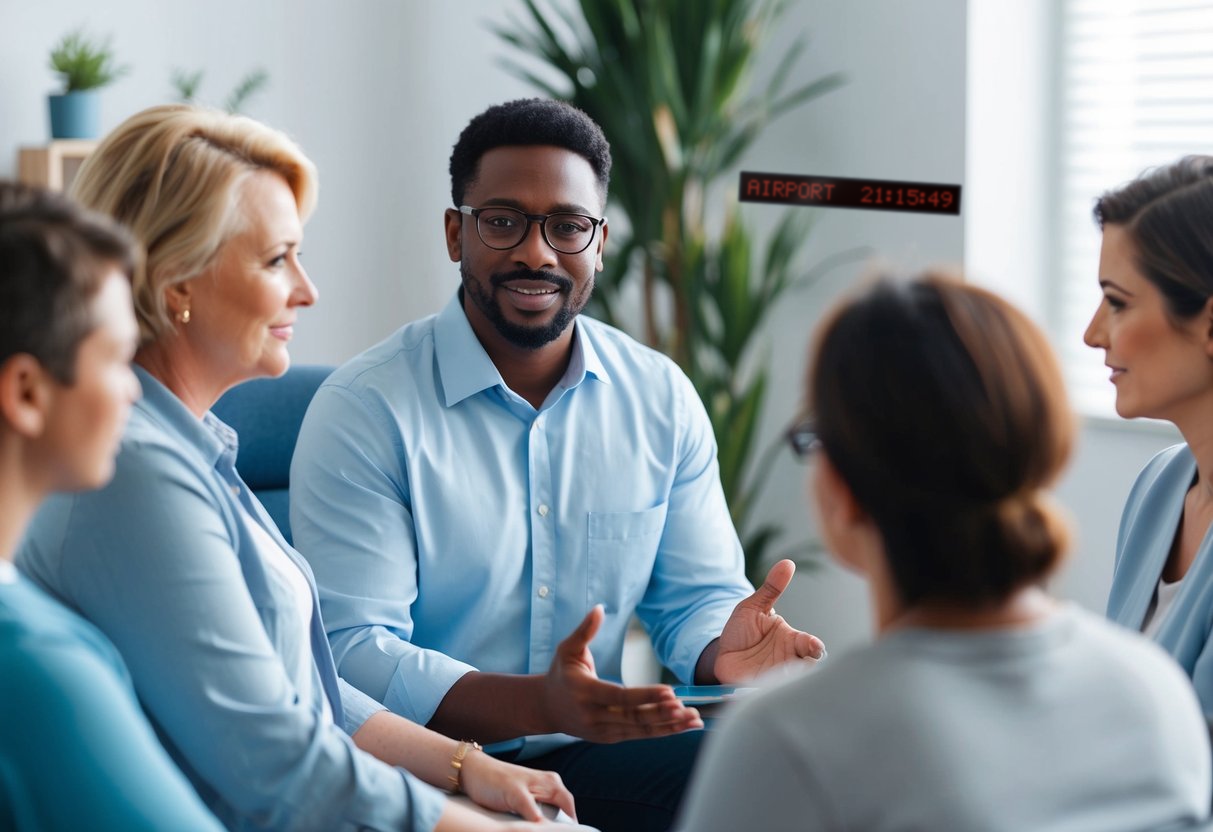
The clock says T21:15:49
